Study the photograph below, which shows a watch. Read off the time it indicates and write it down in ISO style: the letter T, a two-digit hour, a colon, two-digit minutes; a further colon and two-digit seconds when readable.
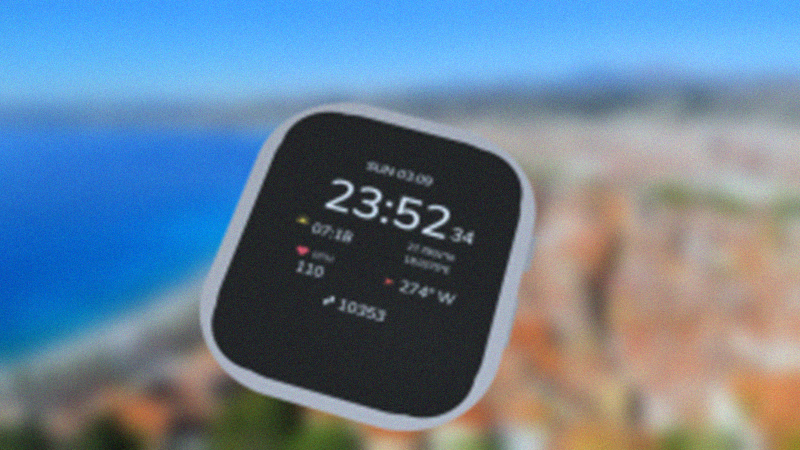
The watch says T23:52
